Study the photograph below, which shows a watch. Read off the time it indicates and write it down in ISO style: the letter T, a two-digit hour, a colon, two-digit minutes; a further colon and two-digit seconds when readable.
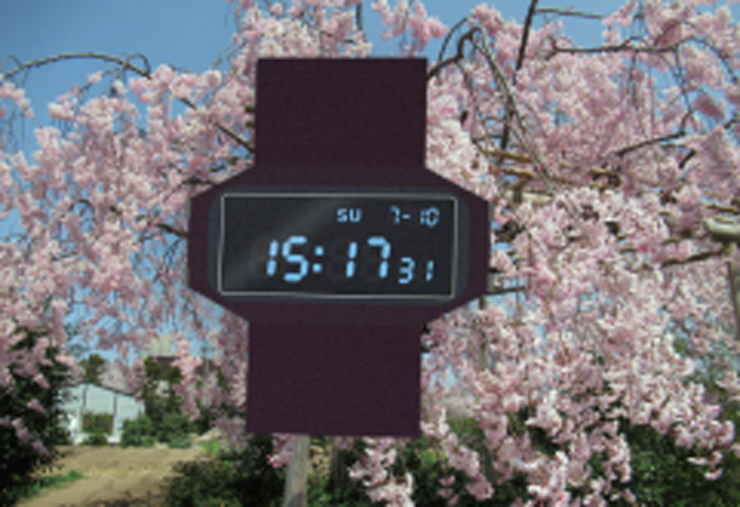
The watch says T15:17:31
